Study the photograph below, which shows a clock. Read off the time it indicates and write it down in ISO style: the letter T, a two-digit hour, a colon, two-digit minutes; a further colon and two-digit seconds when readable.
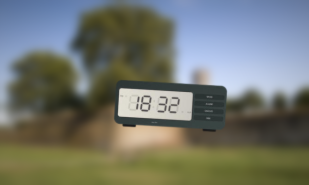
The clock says T18:32
